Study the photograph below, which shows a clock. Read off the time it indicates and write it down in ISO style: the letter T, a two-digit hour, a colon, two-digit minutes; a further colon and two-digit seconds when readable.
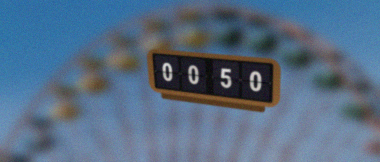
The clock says T00:50
